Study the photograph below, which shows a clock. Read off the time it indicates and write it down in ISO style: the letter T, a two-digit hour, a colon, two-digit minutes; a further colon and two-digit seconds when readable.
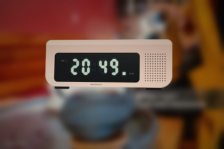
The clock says T20:49
